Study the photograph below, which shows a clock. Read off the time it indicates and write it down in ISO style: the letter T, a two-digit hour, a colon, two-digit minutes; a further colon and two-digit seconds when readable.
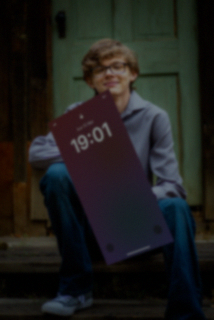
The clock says T19:01
